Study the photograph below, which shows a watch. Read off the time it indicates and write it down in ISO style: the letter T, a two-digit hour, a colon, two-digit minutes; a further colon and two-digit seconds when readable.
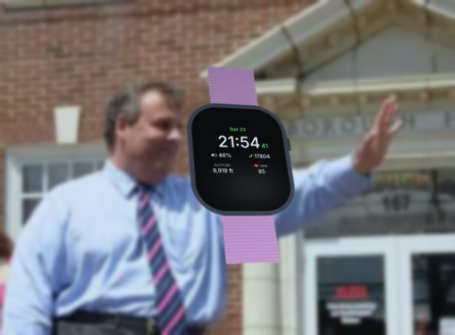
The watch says T21:54
